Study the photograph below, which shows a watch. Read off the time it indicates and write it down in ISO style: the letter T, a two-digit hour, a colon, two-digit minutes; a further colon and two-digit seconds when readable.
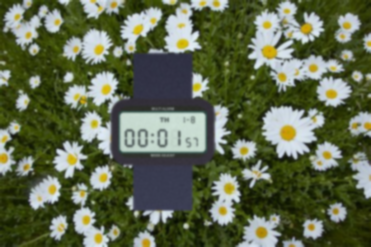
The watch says T00:01
